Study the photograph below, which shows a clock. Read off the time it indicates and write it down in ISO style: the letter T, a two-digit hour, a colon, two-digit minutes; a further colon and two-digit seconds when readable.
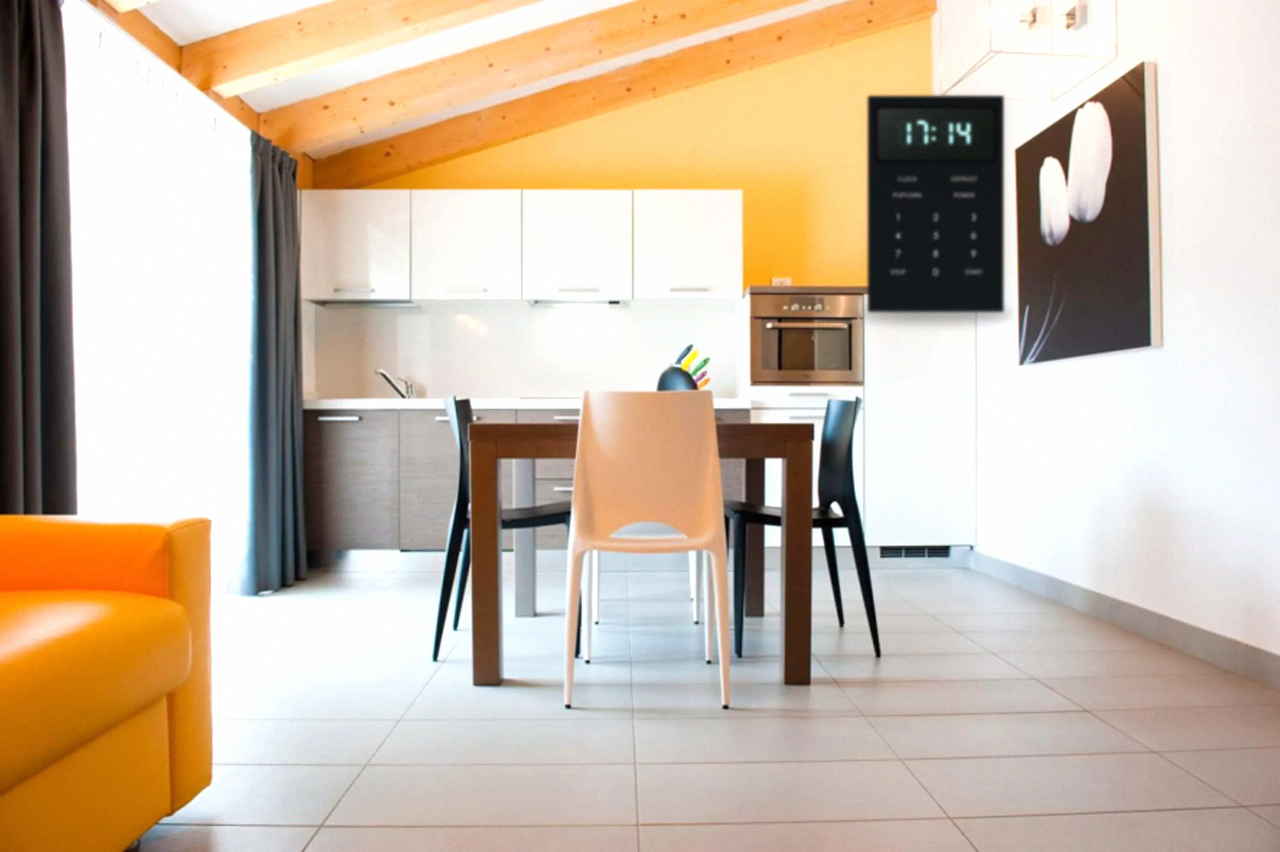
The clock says T17:14
